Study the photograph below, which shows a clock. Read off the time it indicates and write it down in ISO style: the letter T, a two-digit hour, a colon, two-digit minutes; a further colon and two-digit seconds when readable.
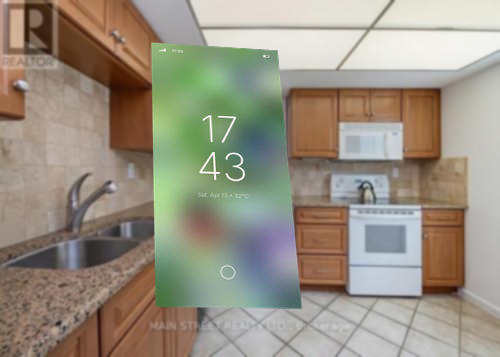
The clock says T17:43
